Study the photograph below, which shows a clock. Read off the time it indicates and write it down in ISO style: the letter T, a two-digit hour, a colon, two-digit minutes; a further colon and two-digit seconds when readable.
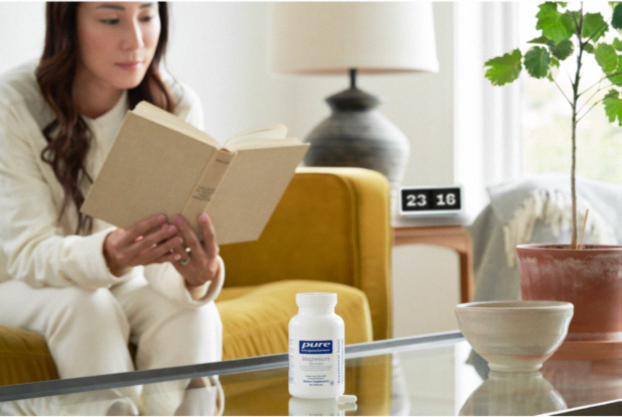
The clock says T23:16
